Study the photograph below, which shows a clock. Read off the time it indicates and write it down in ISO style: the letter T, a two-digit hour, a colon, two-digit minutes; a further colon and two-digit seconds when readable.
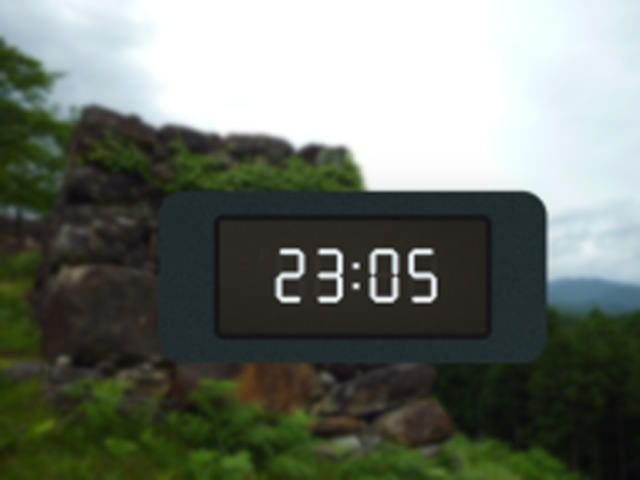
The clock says T23:05
